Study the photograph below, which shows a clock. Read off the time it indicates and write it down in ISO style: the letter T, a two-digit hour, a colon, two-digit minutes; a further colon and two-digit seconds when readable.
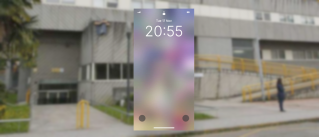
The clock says T20:55
